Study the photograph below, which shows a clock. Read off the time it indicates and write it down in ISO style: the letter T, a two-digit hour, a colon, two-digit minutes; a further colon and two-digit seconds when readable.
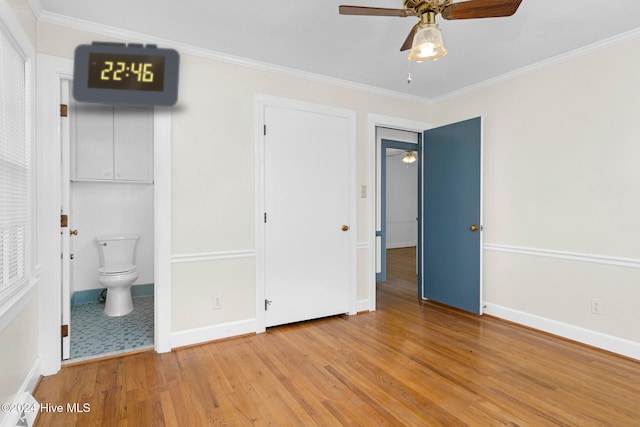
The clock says T22:46
